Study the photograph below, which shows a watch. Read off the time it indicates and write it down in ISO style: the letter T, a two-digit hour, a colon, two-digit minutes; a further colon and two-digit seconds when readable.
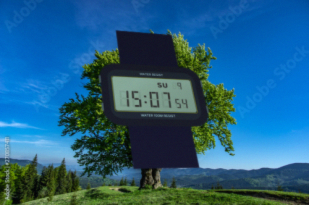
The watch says T15:07:54
